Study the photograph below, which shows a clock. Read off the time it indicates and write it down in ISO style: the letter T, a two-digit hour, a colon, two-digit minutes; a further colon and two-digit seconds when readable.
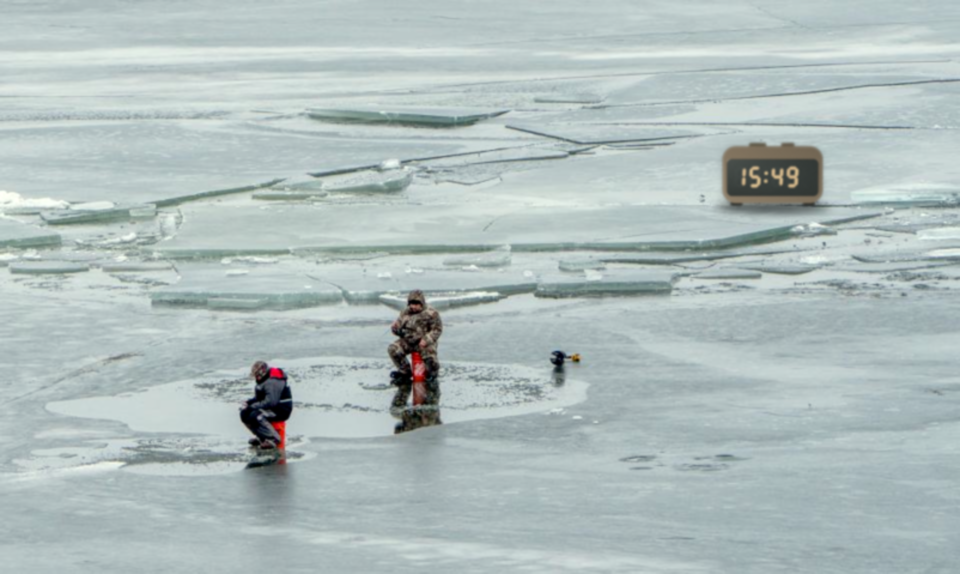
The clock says T15:49
